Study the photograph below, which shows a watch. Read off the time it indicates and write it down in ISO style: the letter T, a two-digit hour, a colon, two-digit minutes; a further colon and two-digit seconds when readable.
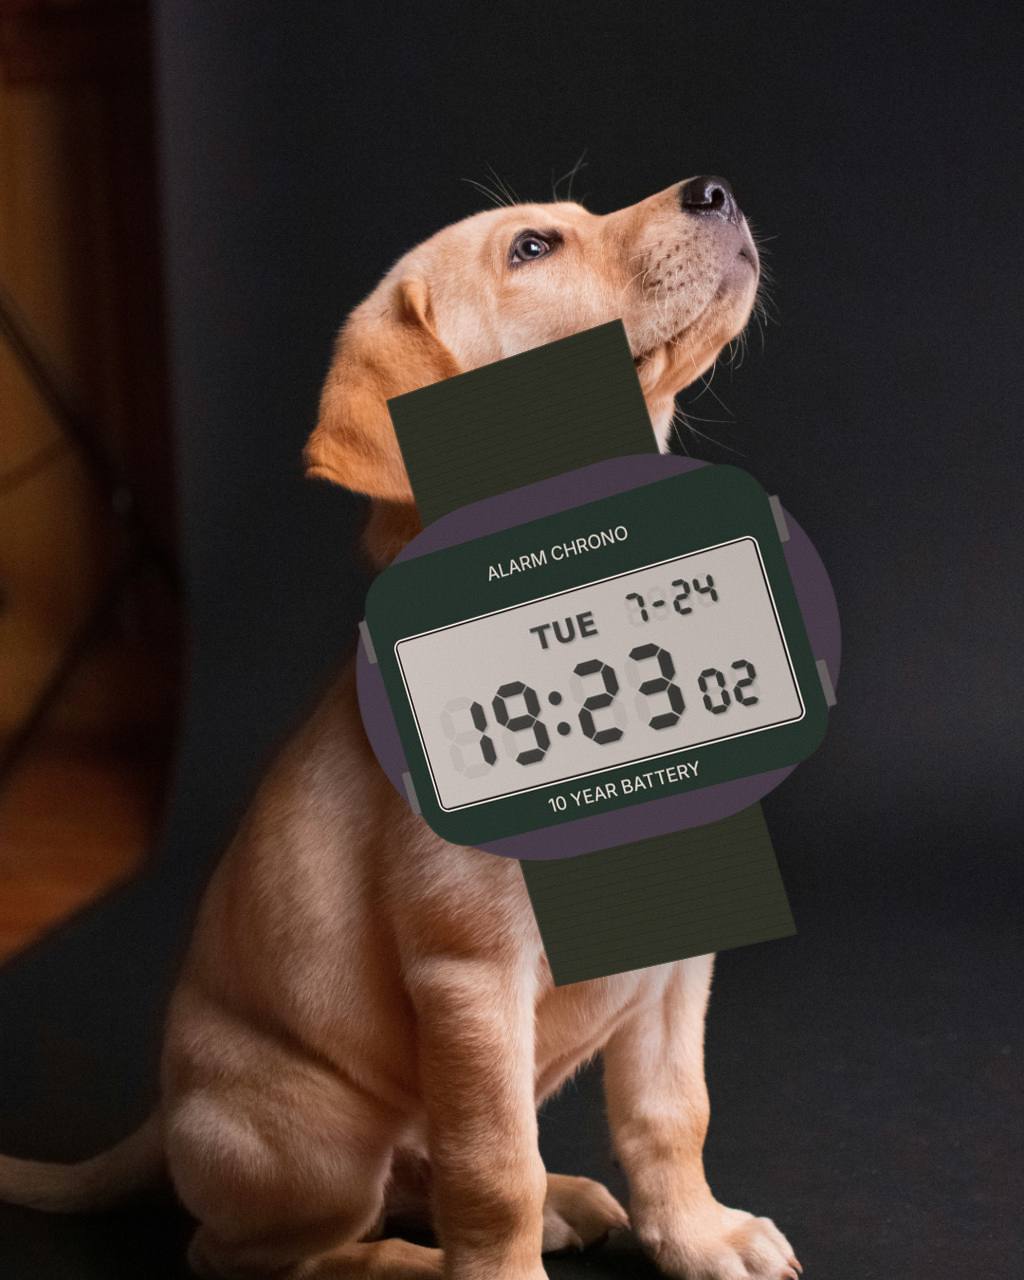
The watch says T19:23:02
